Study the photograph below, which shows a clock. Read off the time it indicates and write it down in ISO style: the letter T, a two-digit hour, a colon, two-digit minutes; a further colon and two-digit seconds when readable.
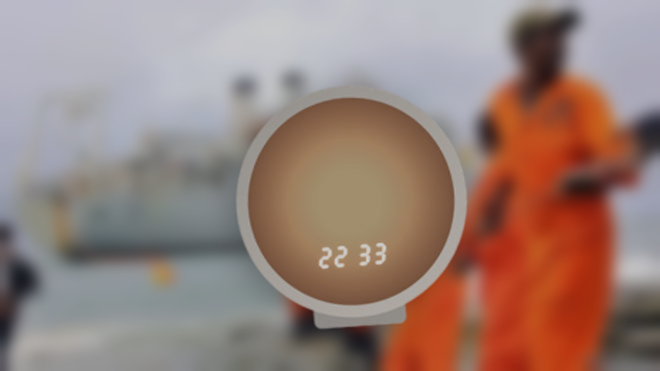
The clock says T22:33
